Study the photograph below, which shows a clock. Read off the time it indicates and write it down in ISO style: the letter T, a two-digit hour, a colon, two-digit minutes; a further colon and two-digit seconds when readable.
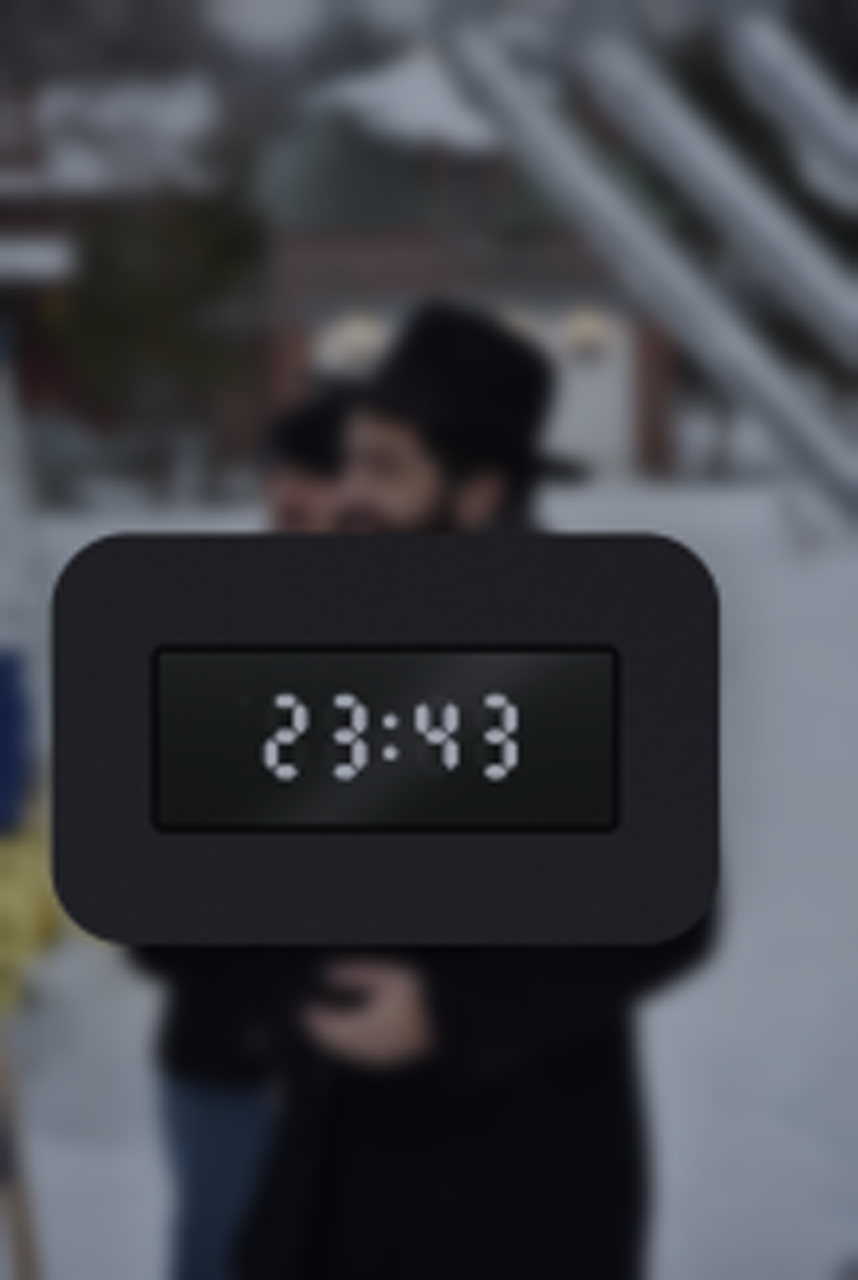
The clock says T23:43
